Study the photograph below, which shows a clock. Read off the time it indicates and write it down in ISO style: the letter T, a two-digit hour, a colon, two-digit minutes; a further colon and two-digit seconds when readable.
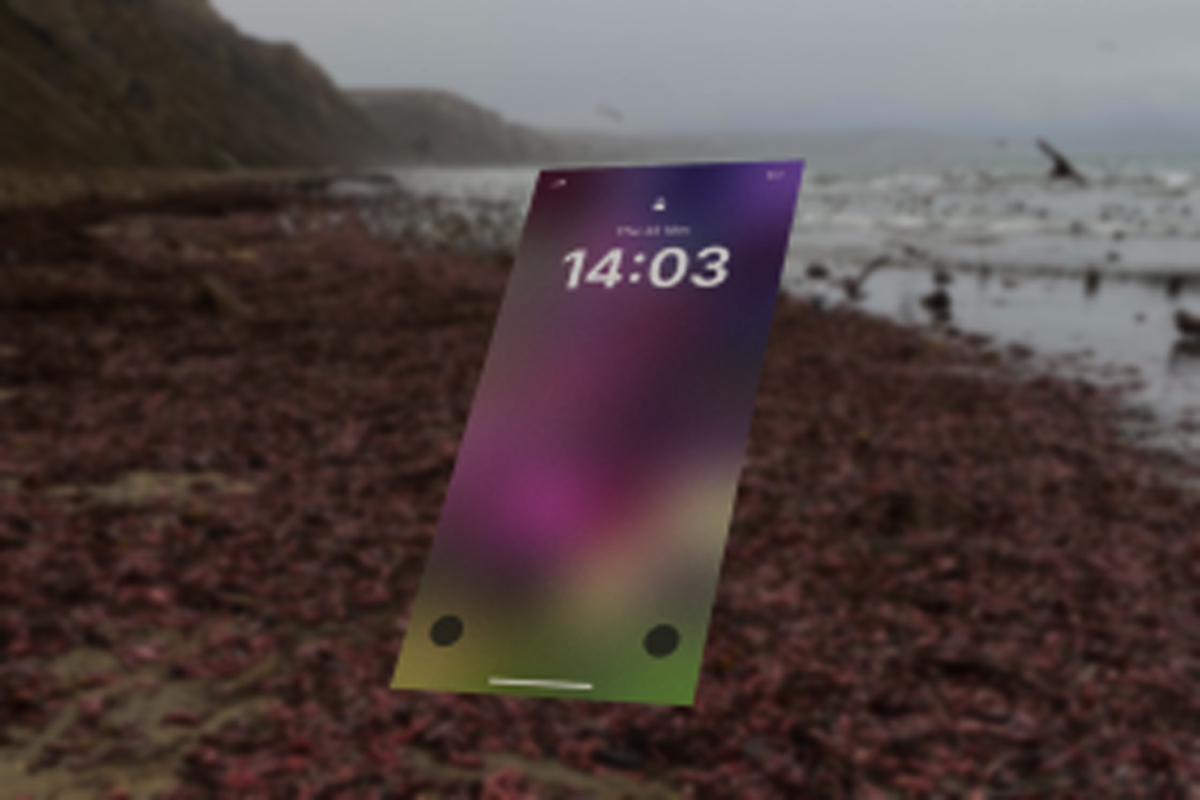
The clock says T14:03
